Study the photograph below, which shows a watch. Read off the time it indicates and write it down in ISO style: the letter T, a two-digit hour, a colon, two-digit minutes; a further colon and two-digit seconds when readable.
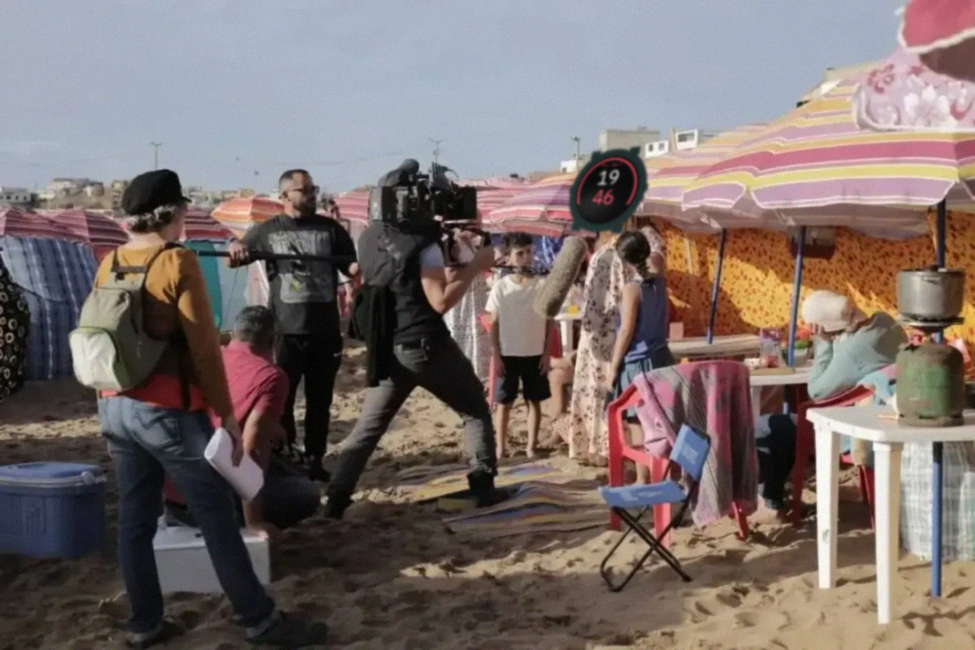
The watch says T19:46
